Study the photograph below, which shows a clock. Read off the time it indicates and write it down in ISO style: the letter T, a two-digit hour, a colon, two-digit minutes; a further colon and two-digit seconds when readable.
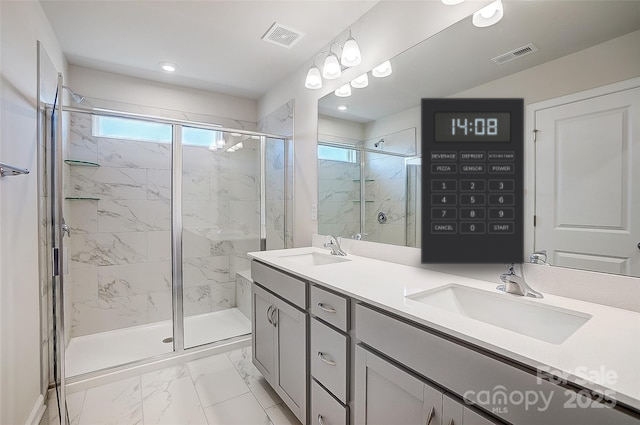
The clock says T14:08
